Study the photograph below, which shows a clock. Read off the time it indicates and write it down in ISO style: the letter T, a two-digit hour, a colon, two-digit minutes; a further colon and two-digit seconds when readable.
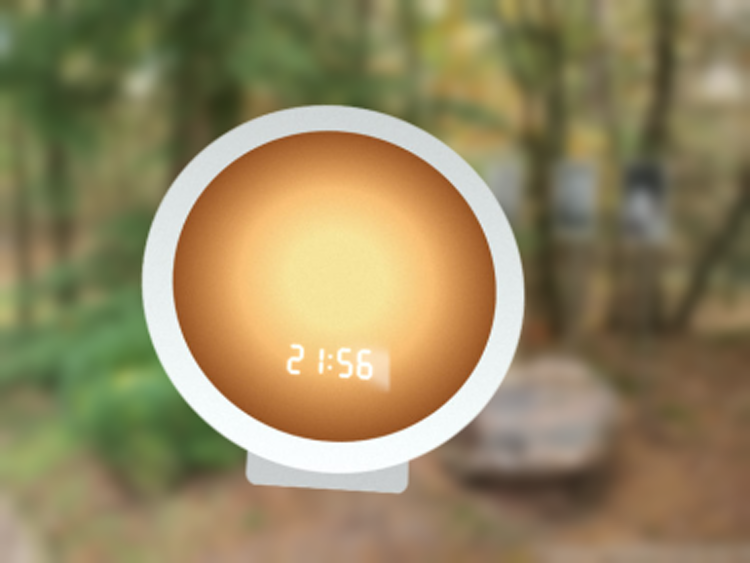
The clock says T21:56
